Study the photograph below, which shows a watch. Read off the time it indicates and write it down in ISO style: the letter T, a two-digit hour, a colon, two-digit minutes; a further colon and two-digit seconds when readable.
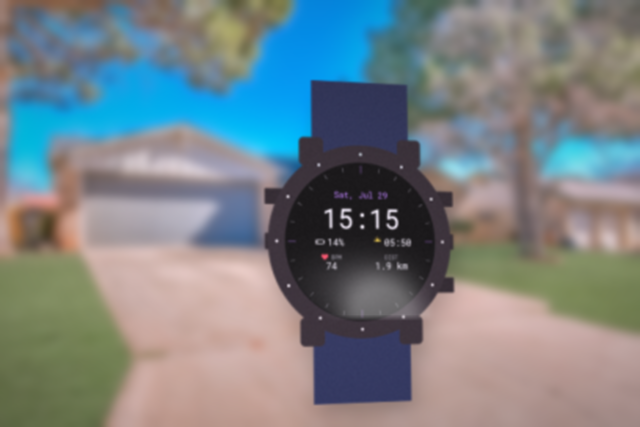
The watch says T15:15
